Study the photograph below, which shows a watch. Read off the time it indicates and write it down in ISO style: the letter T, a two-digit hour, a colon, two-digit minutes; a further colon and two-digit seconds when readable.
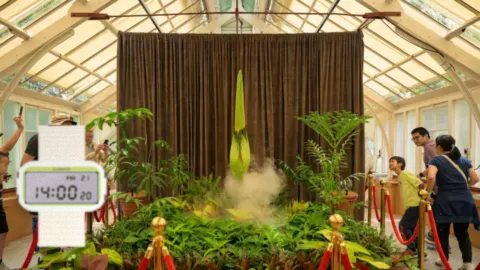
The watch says T14:00
